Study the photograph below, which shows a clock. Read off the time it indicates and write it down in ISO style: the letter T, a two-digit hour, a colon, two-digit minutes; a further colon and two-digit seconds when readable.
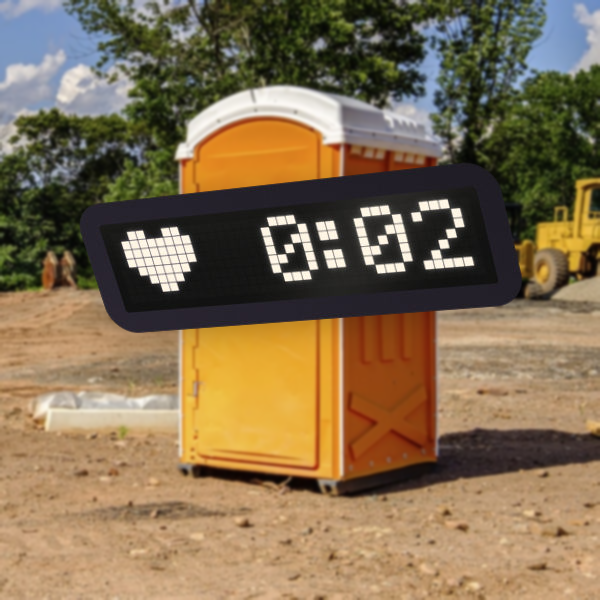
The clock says T00:02
